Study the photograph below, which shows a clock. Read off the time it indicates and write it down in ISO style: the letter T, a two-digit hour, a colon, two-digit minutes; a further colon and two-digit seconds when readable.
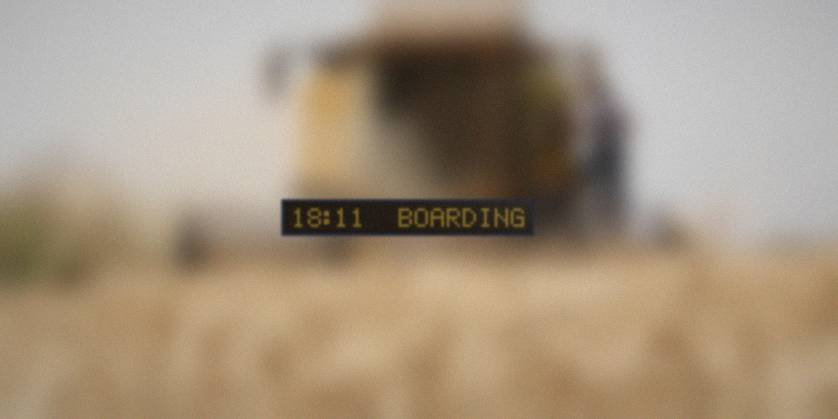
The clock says T18:11
